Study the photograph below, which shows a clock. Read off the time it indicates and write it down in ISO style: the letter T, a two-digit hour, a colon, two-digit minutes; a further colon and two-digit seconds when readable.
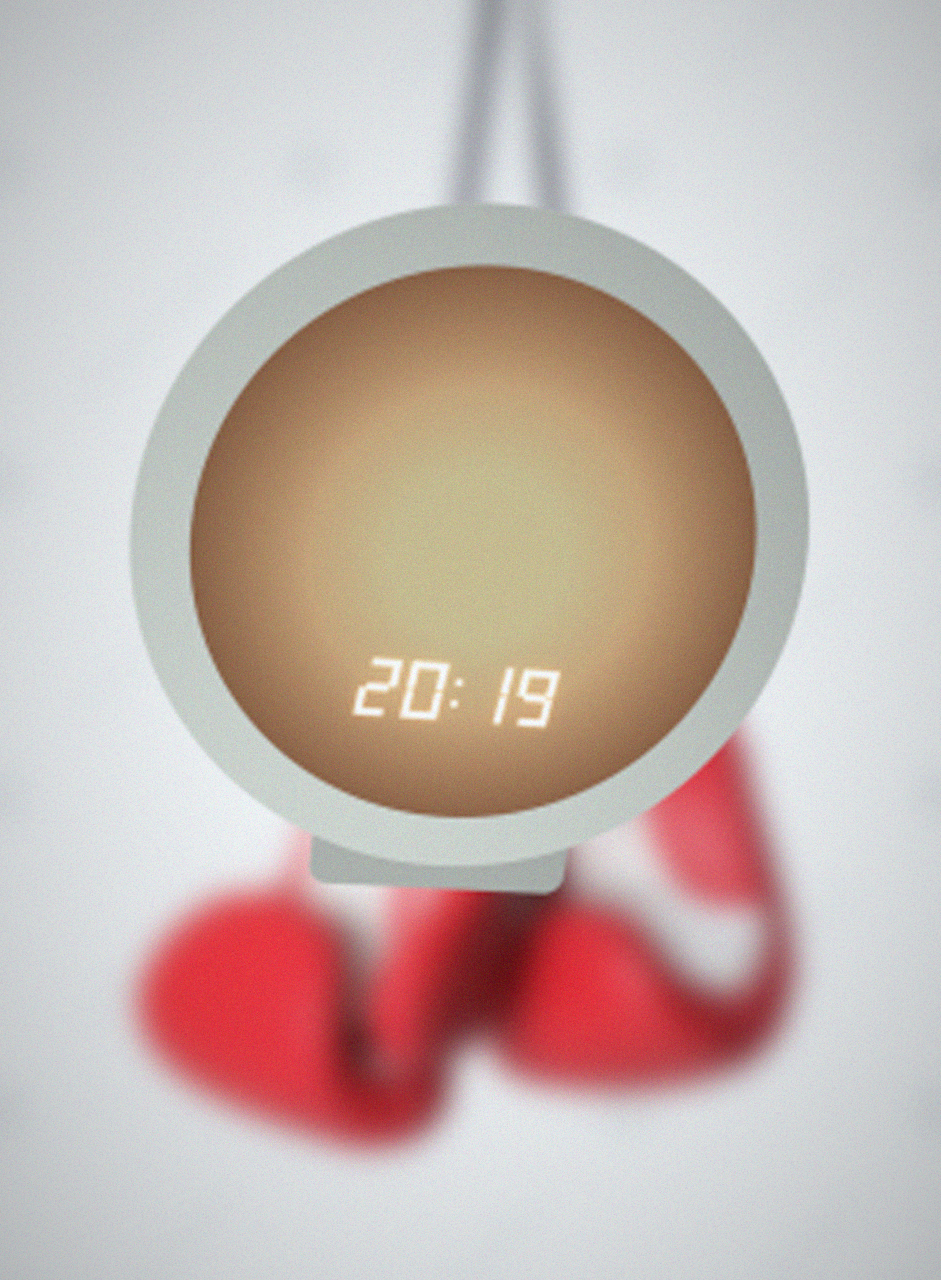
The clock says T20:19
